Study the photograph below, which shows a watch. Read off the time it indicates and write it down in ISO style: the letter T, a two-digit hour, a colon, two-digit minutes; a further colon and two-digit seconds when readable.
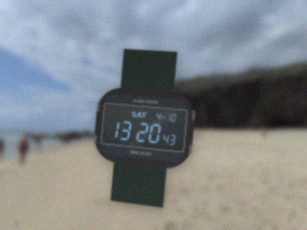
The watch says T13:20
